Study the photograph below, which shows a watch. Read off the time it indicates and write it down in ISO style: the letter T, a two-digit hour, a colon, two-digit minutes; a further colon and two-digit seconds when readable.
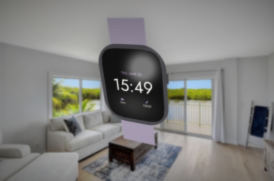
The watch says T15:49
